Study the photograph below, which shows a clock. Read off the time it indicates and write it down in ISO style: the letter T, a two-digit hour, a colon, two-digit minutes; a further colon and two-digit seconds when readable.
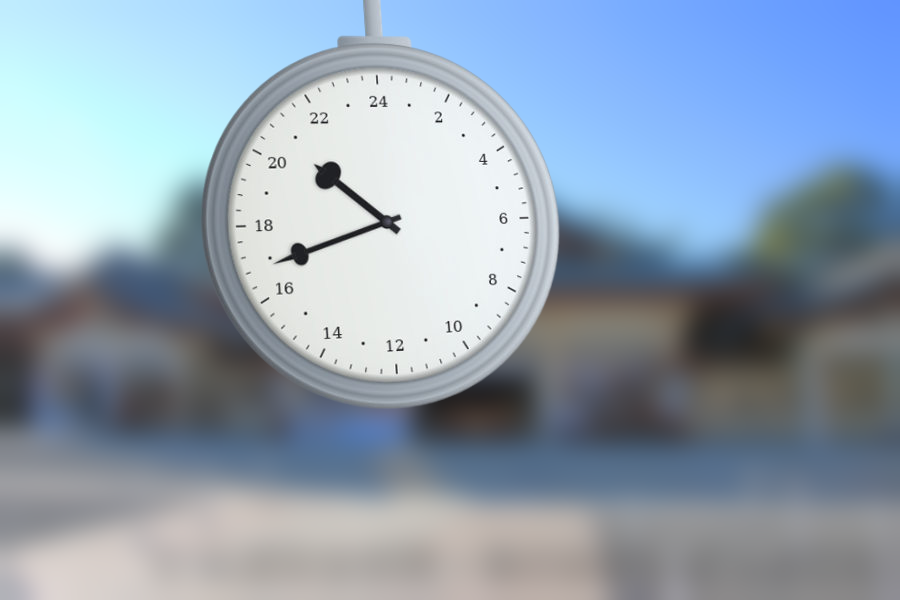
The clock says T20:42
